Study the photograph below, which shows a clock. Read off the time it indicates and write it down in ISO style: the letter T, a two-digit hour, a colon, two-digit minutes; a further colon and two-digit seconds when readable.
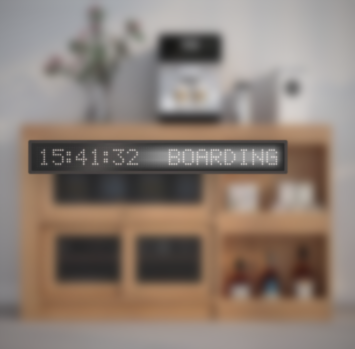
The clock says T15:41:32
